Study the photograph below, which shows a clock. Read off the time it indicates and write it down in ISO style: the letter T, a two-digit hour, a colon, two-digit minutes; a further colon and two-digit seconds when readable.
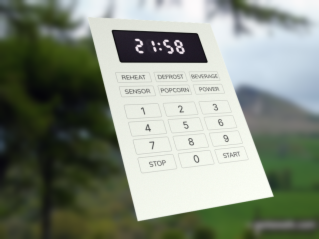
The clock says T21:58
